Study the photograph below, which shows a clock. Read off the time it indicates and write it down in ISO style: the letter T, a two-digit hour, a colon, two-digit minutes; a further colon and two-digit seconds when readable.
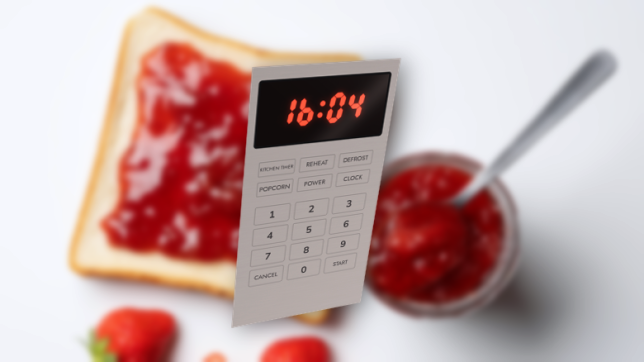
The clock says T16:04
